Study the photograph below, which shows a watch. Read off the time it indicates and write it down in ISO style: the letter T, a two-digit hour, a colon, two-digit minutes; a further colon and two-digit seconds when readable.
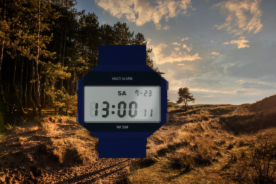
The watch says T13:00:11
